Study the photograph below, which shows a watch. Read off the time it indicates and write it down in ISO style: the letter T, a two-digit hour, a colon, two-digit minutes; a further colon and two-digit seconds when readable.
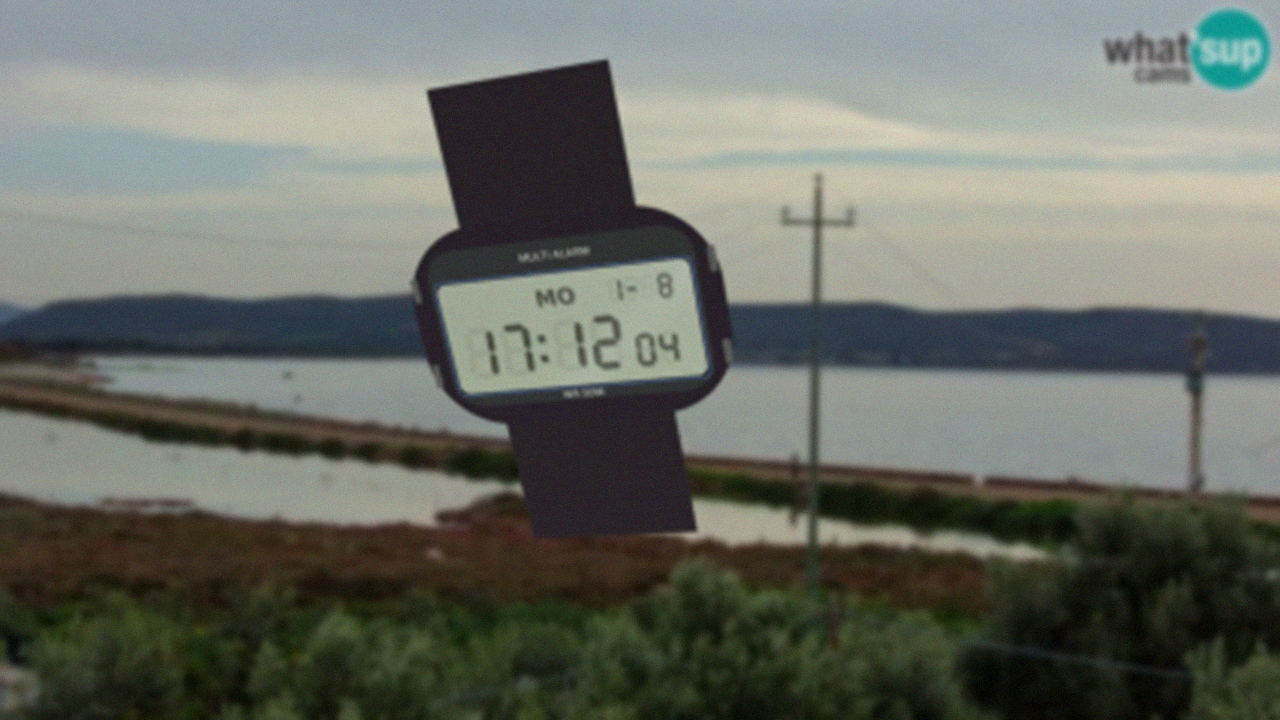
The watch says T17:12:04
